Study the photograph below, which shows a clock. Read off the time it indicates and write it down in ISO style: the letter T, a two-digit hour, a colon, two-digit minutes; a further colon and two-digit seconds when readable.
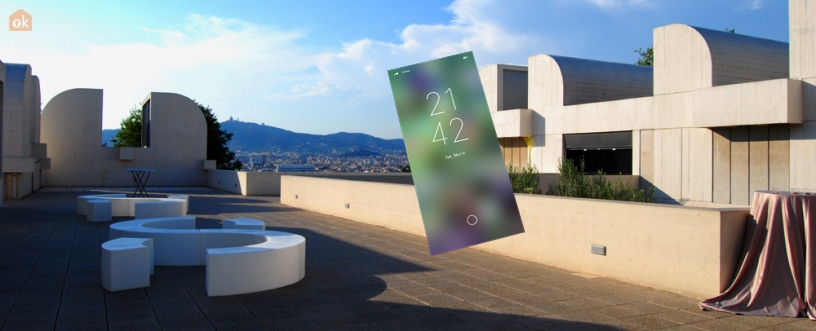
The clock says T21:42
